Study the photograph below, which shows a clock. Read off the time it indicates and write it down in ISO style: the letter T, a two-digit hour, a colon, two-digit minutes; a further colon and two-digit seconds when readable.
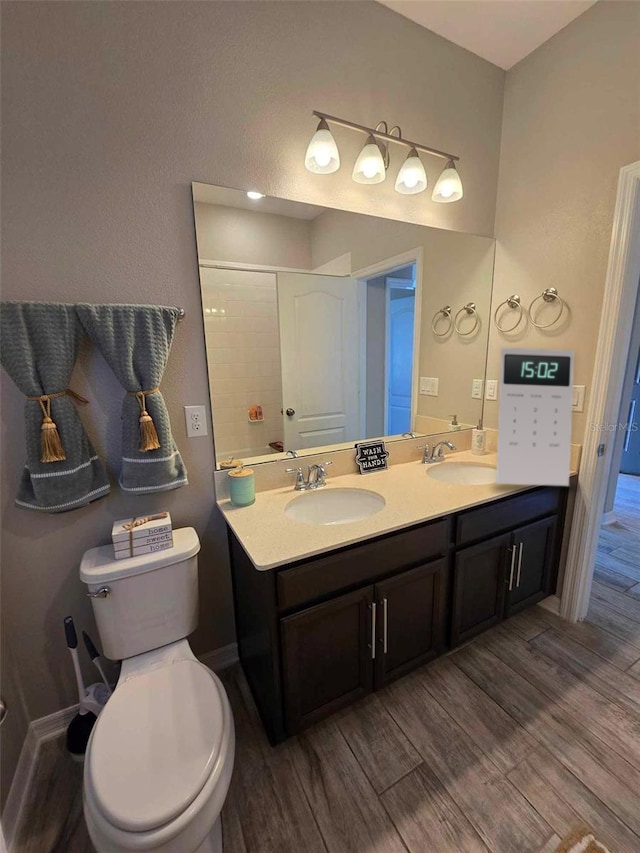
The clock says T15:02
